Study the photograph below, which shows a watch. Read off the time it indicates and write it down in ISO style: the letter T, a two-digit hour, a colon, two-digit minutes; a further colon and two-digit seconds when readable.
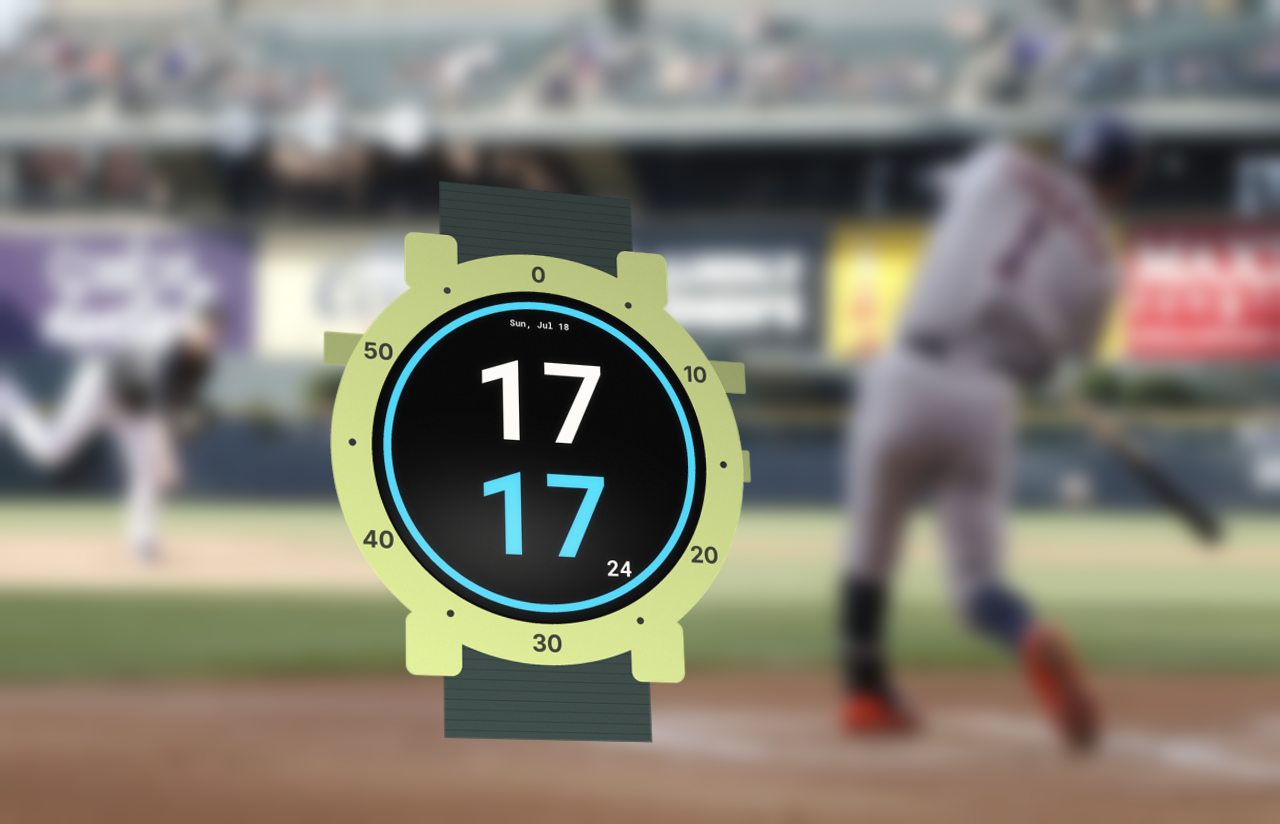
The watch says T17:17:24
